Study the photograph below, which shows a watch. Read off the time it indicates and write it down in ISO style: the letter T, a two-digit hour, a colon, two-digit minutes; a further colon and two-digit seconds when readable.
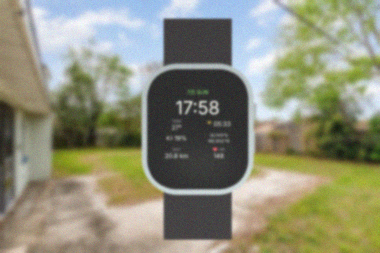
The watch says T17:58
